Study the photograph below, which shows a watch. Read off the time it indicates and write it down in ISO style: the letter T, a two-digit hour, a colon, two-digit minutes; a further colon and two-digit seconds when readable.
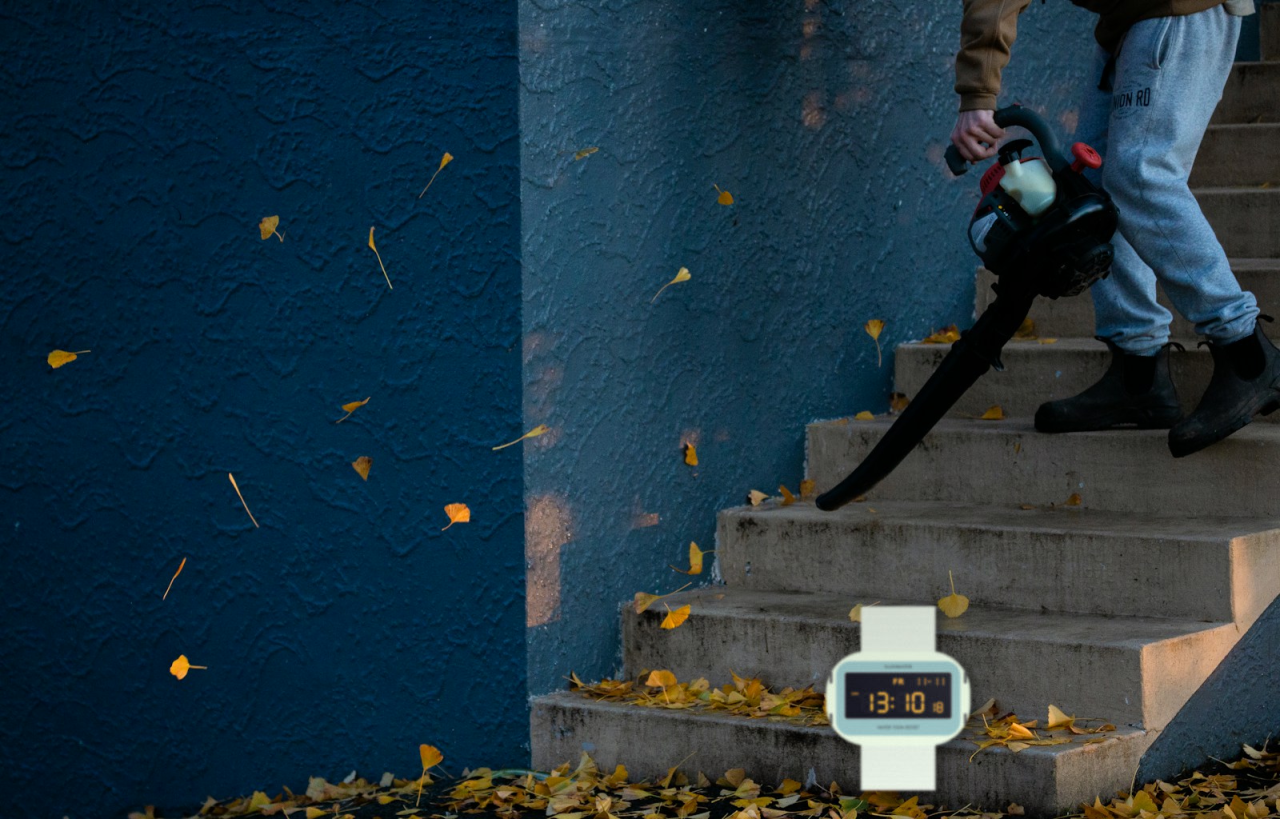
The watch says T13:10
